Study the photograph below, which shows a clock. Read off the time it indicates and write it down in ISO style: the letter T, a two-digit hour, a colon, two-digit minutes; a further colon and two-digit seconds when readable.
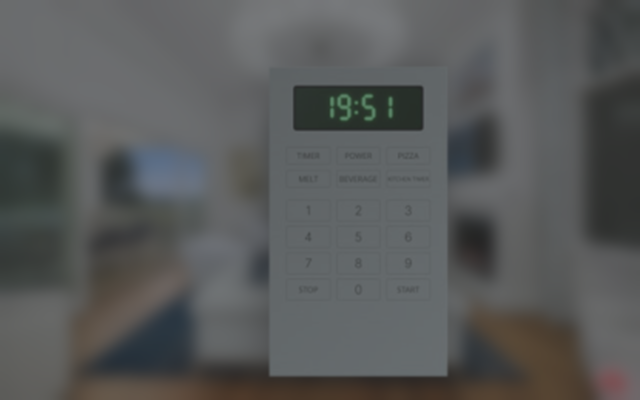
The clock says T19:51
